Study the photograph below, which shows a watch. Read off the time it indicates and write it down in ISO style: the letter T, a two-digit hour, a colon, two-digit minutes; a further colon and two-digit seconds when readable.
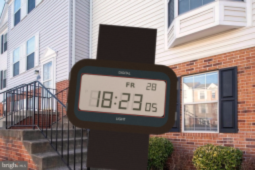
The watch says T18:23
